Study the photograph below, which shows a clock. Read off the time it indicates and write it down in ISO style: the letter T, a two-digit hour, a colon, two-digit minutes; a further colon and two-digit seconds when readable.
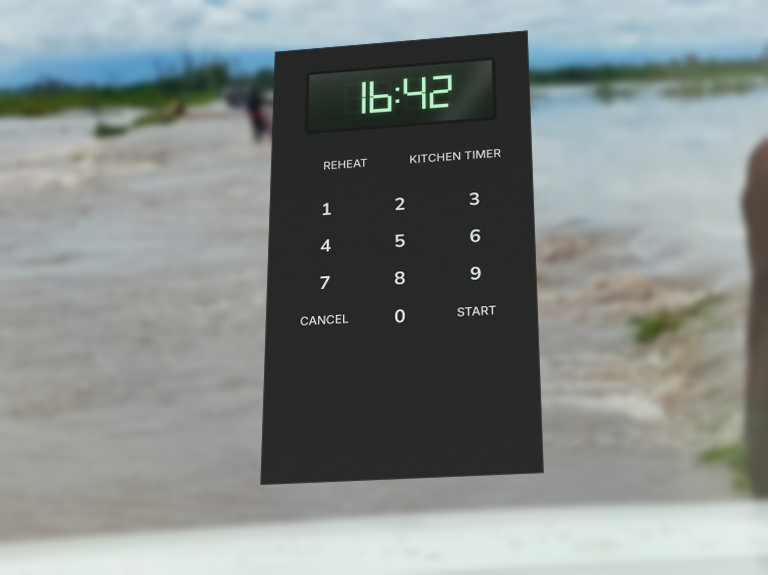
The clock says T16:42
